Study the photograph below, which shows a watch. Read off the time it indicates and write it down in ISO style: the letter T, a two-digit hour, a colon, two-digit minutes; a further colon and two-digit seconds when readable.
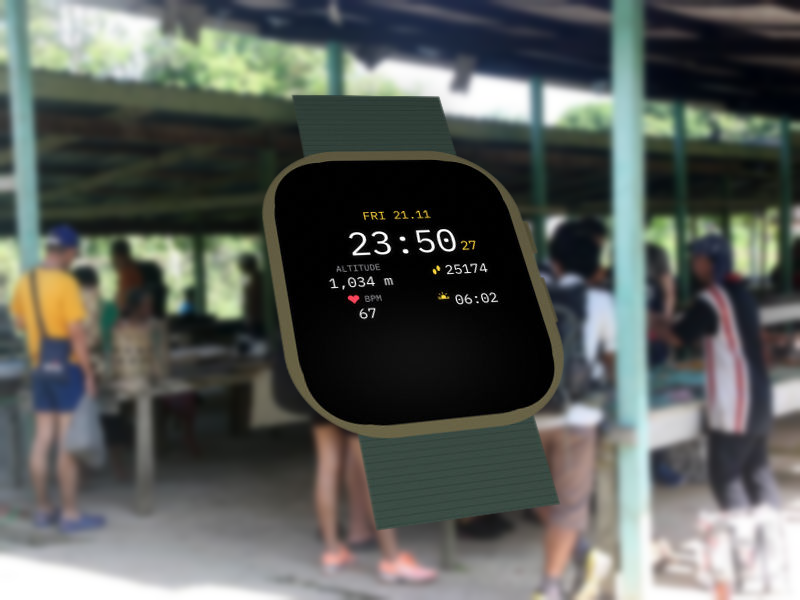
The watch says T23:50:27
